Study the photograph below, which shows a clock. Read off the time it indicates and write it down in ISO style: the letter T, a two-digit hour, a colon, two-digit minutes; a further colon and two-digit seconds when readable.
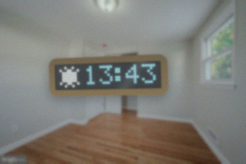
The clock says T13:43
